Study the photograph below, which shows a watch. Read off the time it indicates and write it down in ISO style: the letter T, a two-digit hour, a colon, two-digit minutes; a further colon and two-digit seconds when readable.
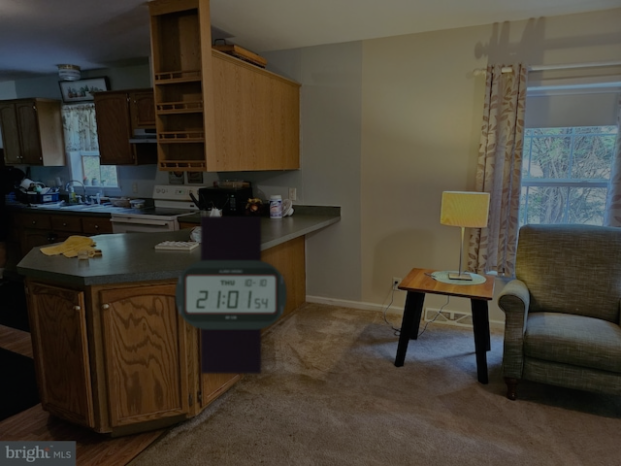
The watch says T21:01
